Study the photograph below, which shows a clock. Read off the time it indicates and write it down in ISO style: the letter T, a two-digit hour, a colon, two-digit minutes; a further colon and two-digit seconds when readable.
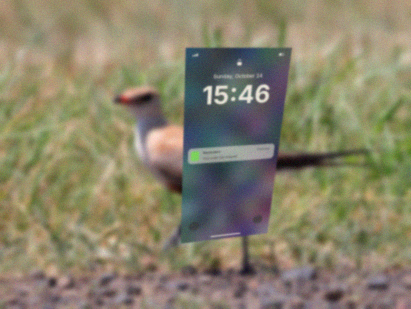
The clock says T15:46
